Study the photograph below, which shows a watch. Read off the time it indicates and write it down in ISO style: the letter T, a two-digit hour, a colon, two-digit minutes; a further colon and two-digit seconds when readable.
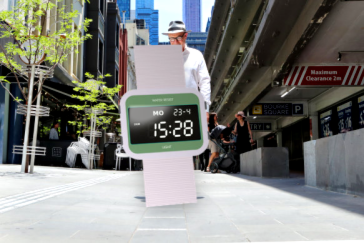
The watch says T15:28
